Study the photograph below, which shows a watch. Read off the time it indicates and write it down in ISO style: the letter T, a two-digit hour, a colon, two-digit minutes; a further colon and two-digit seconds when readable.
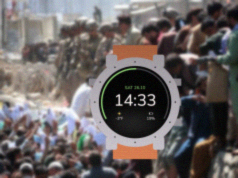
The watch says T14:33
